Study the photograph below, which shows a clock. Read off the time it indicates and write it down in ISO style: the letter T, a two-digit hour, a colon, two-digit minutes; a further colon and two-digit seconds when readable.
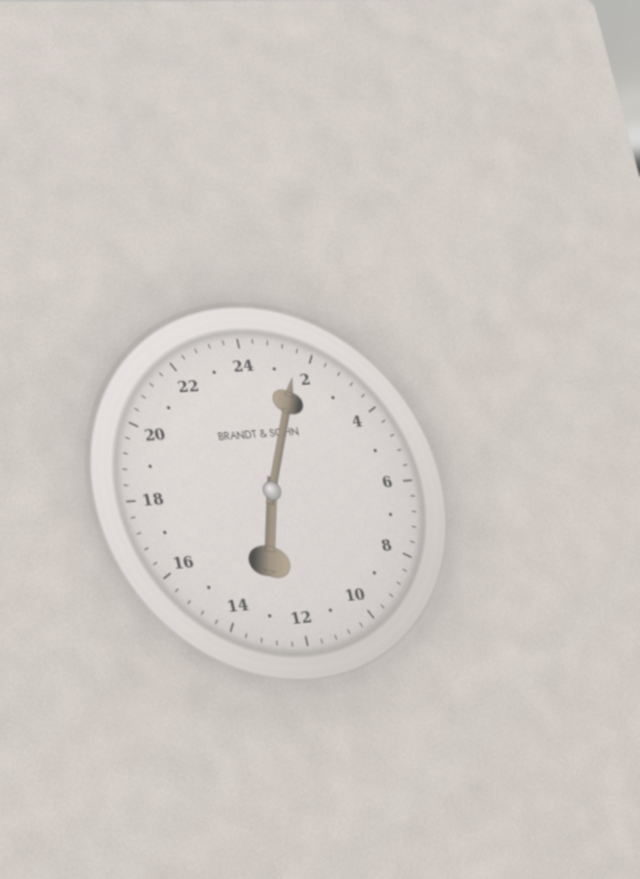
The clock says T13:04
